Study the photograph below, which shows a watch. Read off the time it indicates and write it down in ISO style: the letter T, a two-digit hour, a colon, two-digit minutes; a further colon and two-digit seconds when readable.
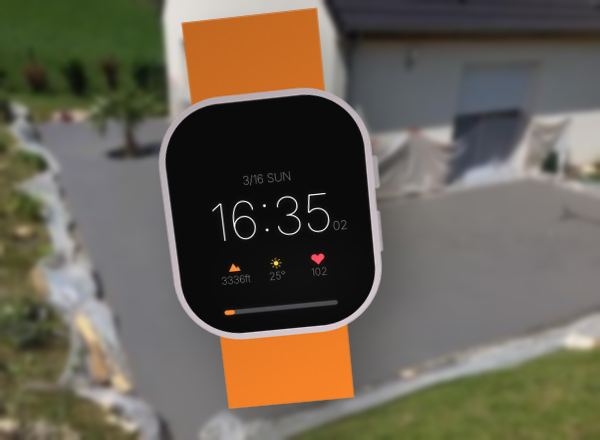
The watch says T16:35:02
